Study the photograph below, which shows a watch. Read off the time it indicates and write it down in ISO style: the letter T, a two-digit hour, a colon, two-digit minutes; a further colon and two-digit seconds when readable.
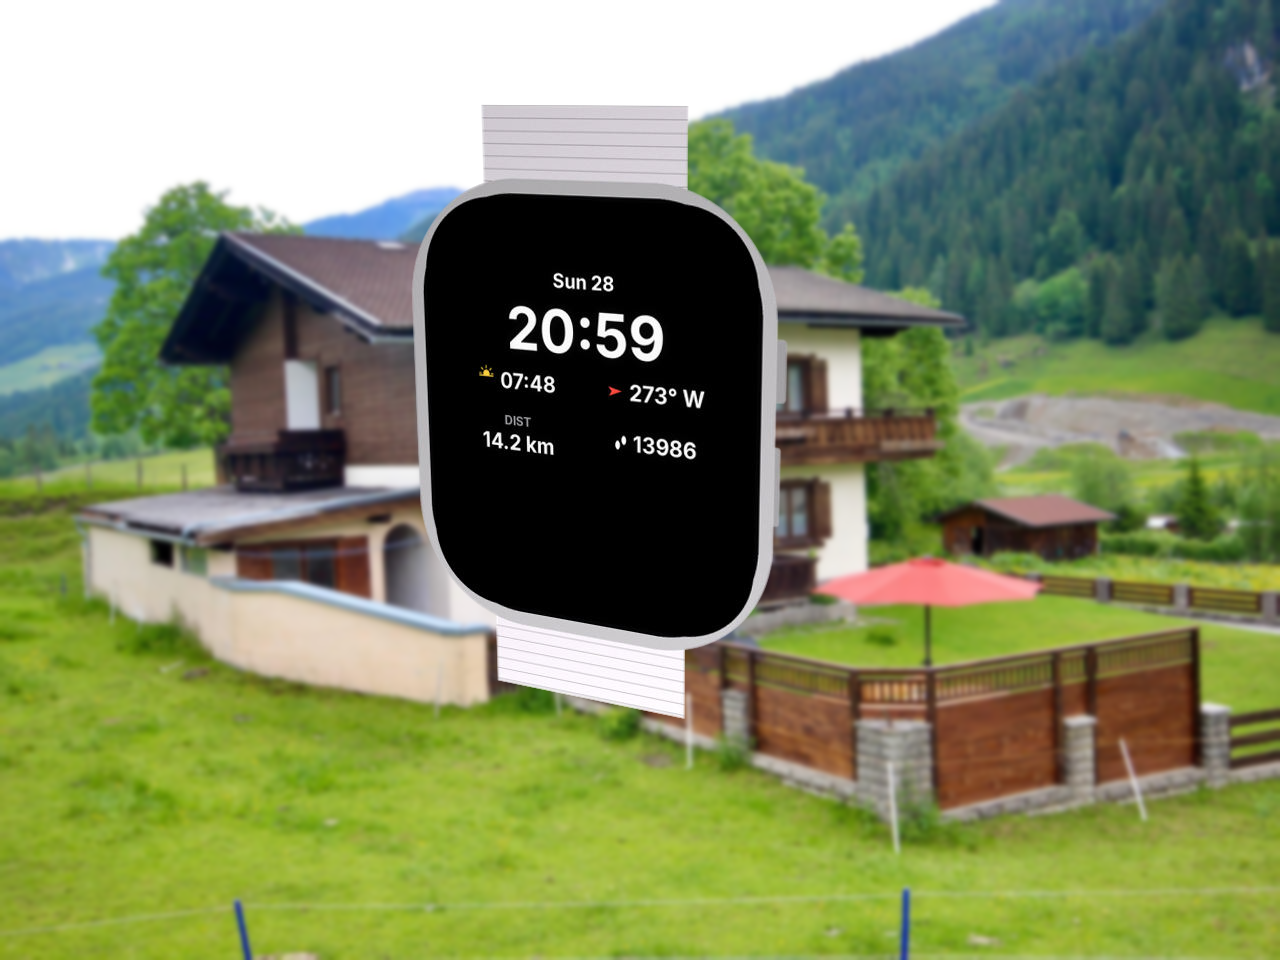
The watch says T20:59
